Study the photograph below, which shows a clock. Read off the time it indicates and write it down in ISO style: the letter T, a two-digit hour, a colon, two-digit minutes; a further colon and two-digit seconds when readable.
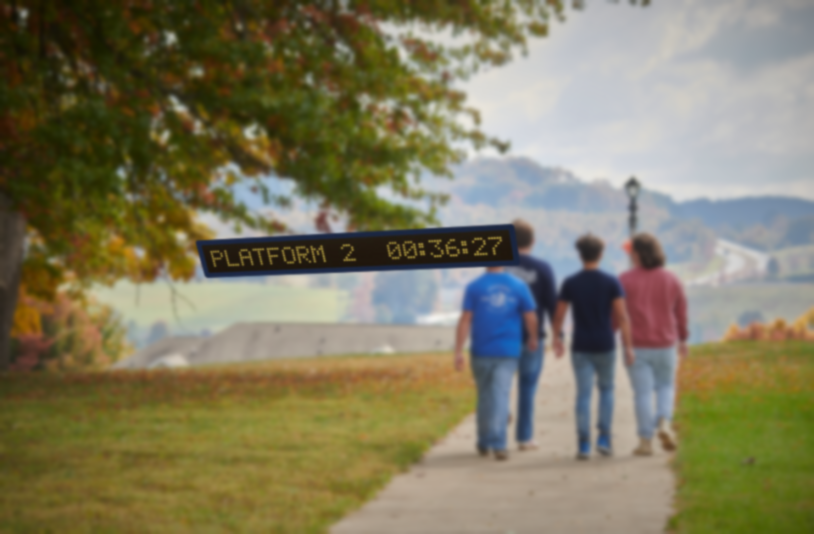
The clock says T00:36:27
